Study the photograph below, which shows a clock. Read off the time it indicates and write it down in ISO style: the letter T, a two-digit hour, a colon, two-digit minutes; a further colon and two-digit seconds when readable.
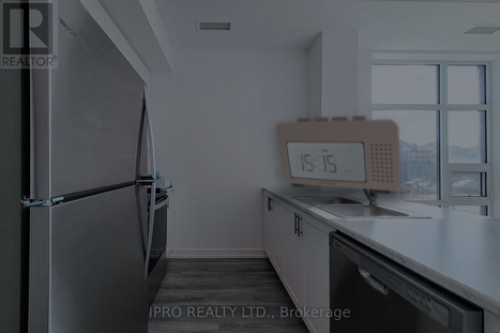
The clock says T15:15
